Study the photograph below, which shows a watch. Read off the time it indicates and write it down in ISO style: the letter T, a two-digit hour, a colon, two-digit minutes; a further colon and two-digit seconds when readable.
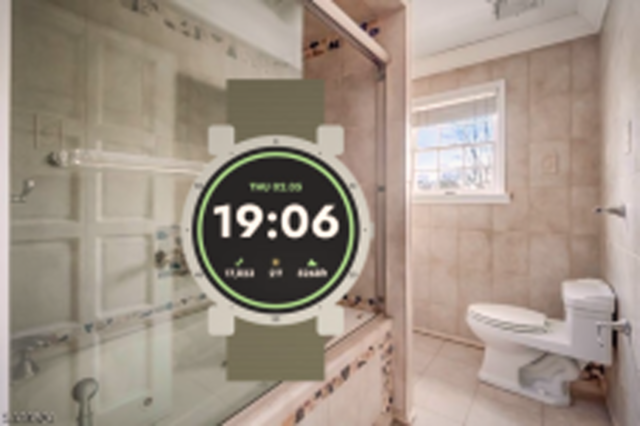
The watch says T19:06
